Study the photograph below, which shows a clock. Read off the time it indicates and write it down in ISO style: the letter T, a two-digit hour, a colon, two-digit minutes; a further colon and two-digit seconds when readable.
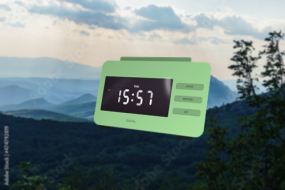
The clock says T15:57
